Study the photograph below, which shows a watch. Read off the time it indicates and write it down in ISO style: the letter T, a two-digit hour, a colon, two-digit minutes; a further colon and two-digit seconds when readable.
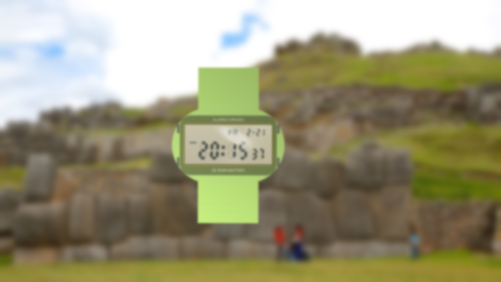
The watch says T20:15:37
